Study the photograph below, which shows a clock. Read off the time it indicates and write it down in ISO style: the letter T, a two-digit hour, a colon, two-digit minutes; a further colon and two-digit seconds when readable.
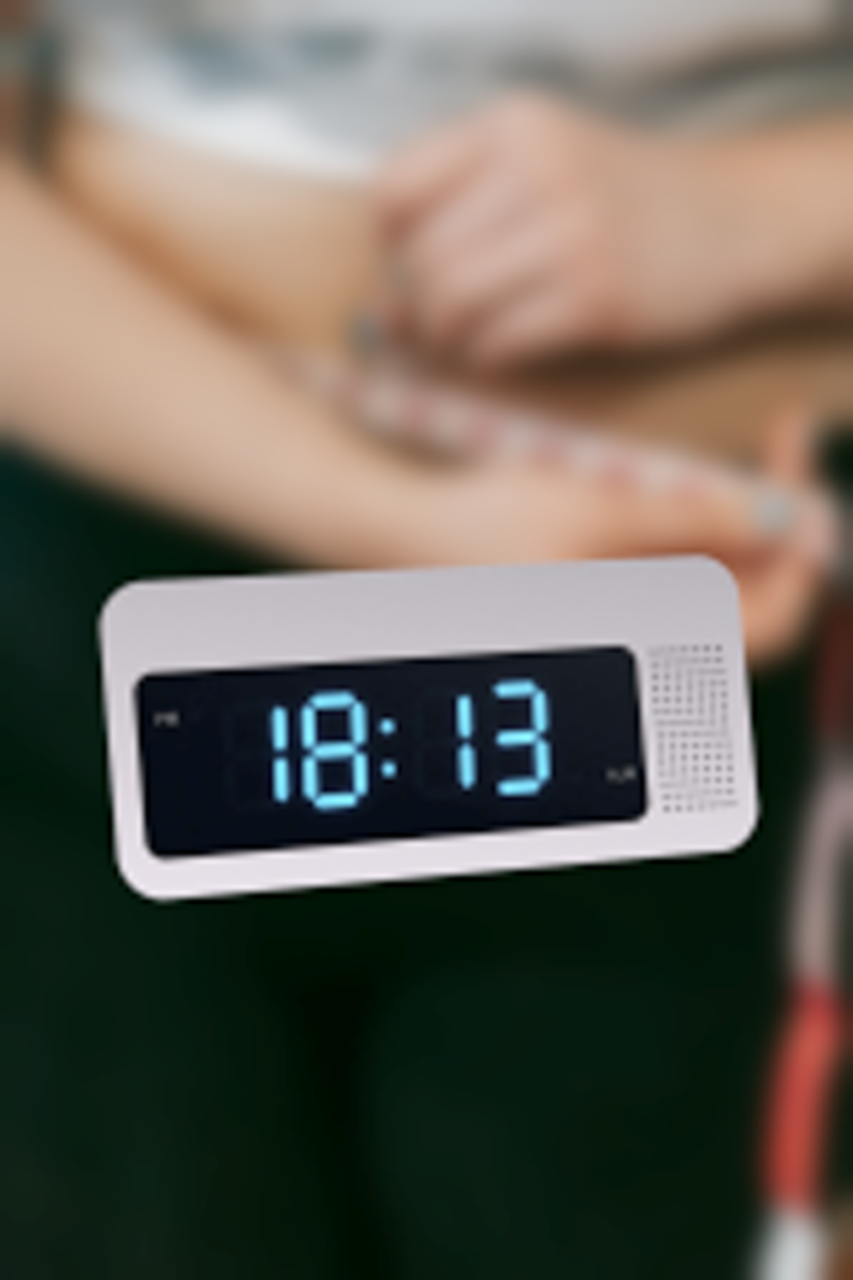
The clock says T18:13
